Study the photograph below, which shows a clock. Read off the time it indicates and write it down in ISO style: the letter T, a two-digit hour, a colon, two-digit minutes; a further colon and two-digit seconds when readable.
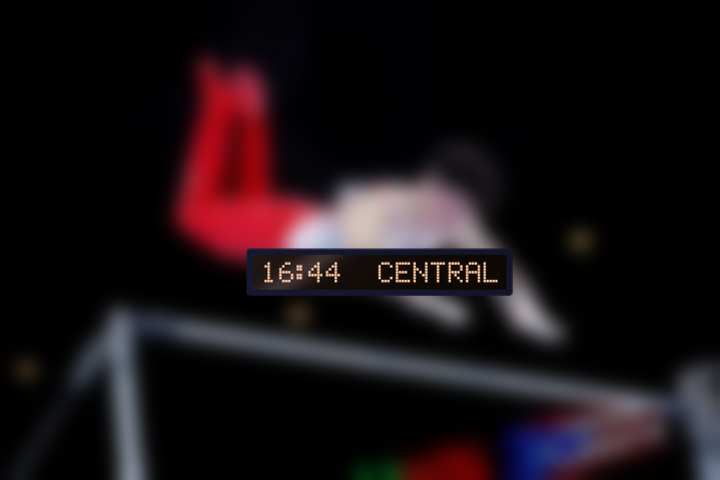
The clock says T16:44
